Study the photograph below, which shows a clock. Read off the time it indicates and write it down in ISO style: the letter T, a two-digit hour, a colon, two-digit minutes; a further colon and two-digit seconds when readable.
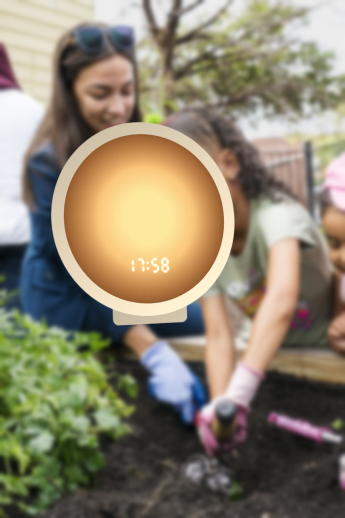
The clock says T17:58
